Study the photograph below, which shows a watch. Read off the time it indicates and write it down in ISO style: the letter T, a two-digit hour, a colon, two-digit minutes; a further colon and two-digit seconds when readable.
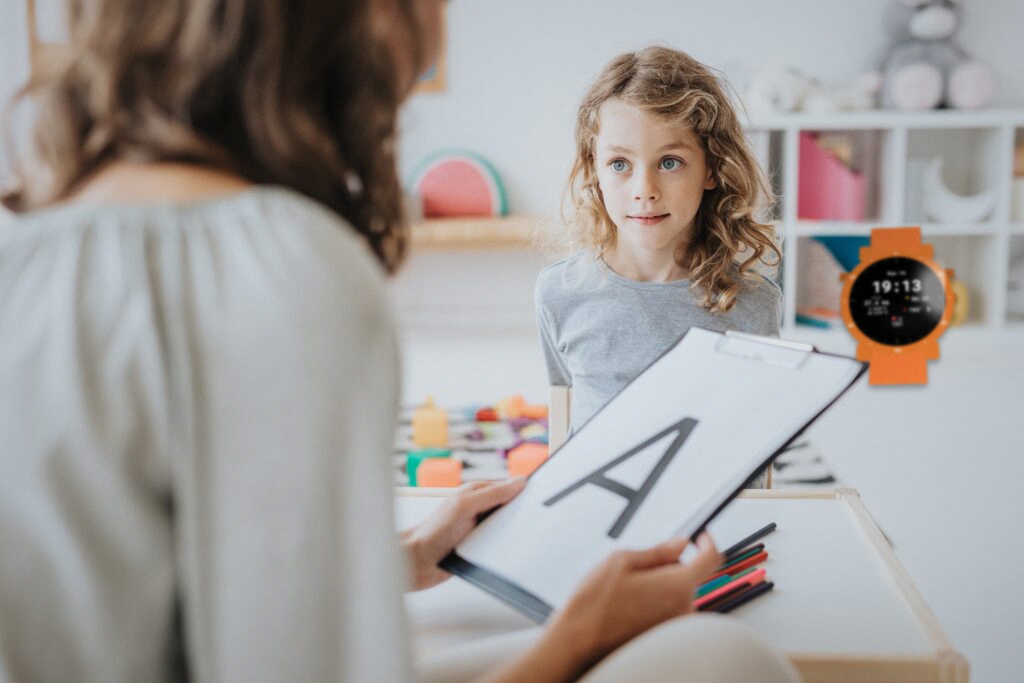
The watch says T19:13
